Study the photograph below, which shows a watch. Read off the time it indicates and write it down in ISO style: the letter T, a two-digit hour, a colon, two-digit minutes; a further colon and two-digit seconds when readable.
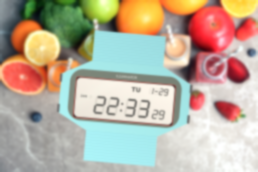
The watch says T22:33
